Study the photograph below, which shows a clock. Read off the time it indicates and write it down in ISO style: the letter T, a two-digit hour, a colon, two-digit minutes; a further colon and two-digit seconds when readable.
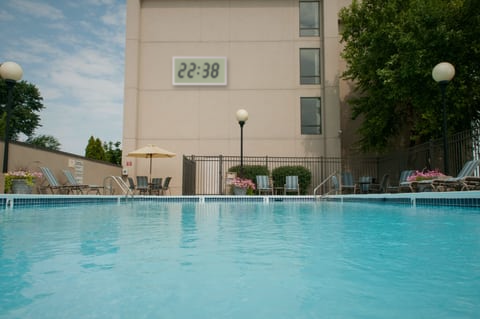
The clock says T22:38
